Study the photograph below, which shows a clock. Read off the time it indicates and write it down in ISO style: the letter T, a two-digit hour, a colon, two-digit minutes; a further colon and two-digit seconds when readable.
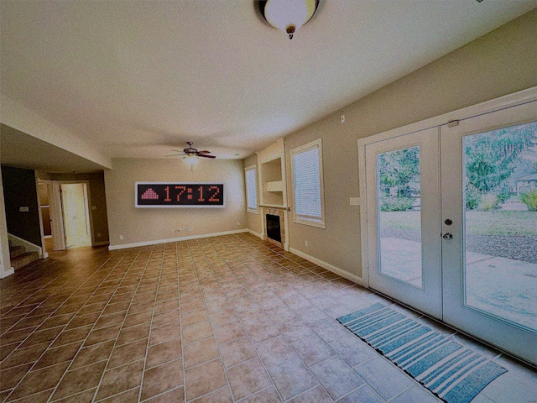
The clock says T17:12
